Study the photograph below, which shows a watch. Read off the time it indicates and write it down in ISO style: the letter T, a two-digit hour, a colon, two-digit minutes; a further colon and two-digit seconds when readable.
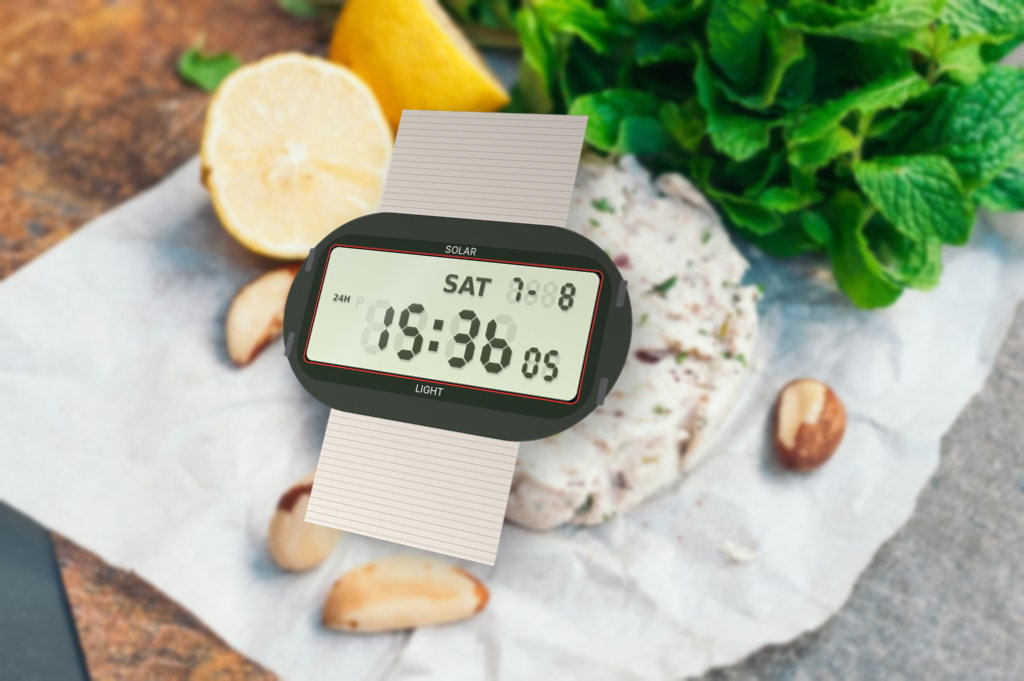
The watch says T15:36:05
